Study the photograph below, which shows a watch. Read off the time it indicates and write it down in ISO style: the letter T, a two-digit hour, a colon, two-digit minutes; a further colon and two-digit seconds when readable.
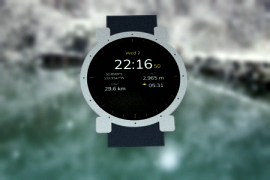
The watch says T22:16
